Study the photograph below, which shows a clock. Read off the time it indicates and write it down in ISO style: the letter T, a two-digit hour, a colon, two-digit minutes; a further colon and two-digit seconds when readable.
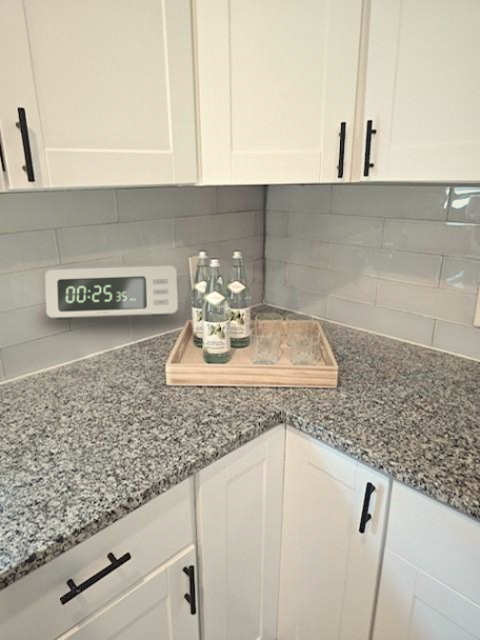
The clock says T00:25:35
